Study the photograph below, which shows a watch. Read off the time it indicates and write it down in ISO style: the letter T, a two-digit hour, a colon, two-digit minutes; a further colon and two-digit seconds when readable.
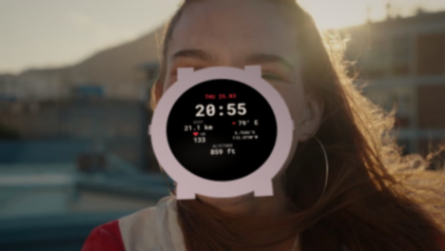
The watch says T20:55
